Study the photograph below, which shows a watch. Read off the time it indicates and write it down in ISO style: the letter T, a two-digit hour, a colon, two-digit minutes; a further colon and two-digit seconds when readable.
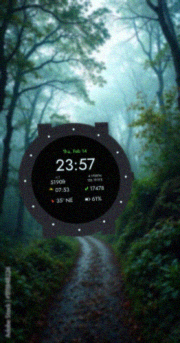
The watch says T23:57
